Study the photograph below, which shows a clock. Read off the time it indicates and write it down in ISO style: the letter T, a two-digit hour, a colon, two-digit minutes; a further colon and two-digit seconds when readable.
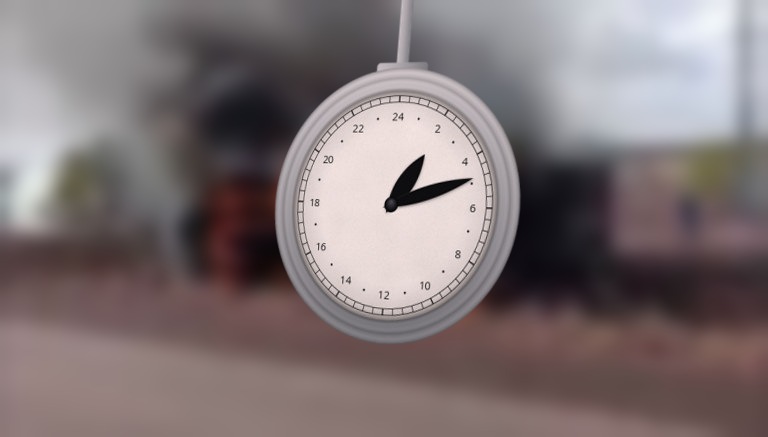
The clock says T02:12
